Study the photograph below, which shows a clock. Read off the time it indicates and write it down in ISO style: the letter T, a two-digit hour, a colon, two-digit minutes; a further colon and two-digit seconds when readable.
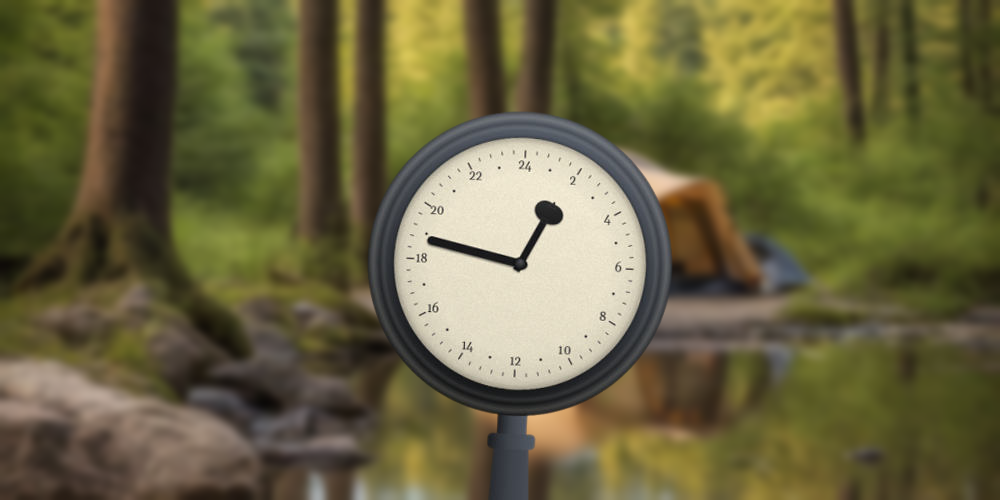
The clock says T01:47
